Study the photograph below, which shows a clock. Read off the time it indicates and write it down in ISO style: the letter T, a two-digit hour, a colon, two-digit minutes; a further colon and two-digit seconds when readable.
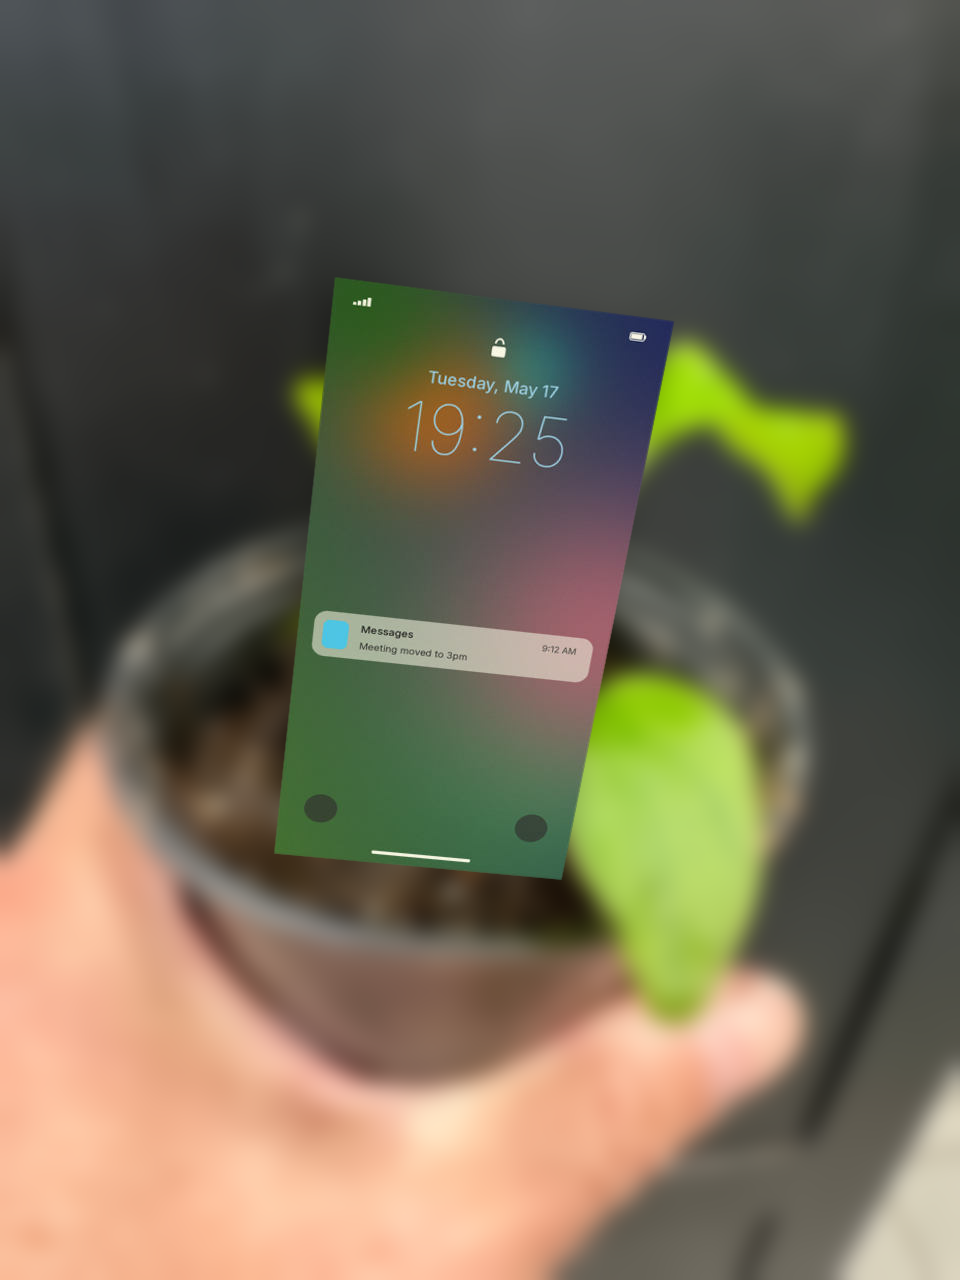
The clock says T19:25
